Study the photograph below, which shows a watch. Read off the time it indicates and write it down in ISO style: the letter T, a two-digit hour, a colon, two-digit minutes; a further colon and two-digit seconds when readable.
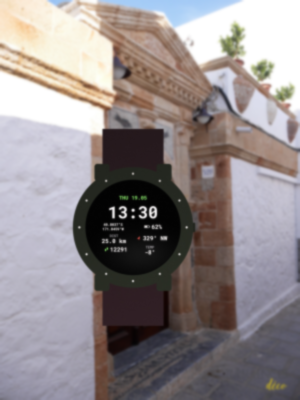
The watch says T13:30
